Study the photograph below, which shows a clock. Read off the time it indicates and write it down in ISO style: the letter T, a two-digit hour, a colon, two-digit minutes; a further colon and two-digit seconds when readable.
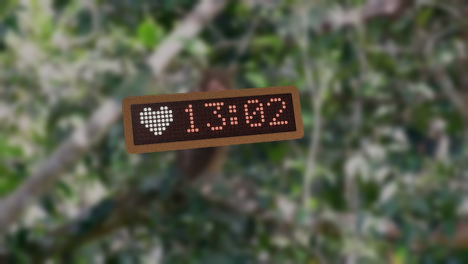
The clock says T13:02
